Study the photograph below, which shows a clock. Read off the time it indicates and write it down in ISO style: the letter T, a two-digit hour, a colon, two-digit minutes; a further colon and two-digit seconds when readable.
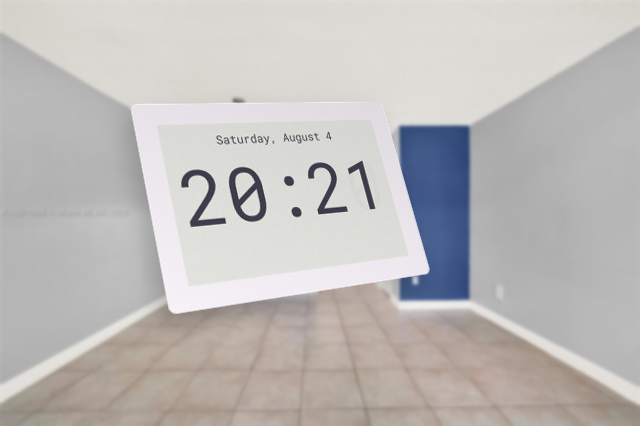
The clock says T20:21
